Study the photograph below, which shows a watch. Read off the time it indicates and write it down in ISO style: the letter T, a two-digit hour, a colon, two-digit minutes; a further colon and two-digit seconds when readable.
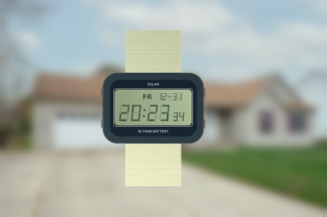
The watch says T20:23:34
